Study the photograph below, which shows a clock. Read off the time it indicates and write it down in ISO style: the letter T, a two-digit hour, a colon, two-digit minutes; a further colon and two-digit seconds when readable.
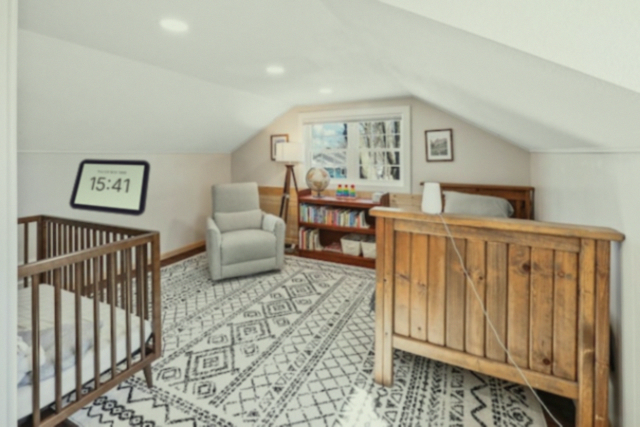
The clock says T15:41
